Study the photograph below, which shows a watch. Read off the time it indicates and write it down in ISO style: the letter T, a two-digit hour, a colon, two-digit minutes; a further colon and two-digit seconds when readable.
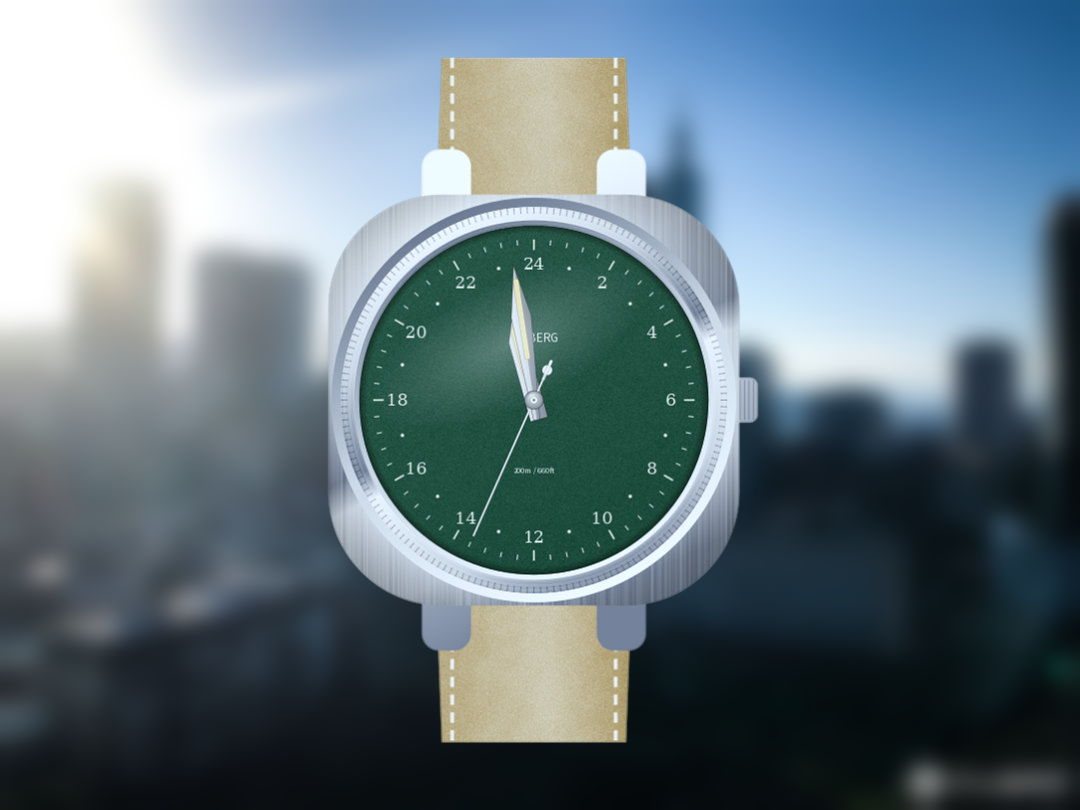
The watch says T22:58:34
